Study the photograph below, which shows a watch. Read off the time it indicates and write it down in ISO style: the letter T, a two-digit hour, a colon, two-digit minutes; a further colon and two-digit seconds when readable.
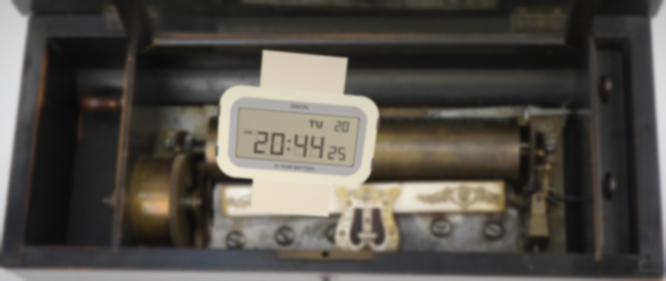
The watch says T20:44:25
